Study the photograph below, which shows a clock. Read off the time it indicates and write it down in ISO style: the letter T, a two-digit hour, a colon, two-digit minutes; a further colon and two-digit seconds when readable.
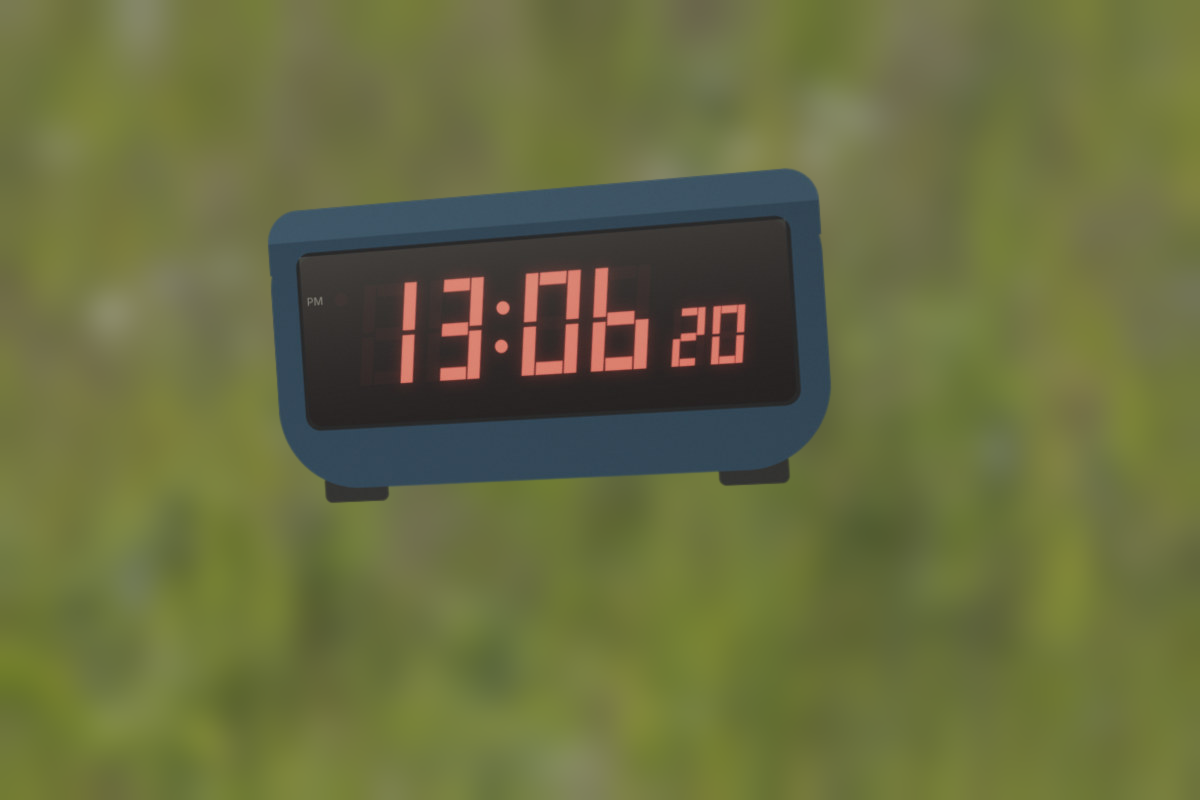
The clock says T13:06:20
